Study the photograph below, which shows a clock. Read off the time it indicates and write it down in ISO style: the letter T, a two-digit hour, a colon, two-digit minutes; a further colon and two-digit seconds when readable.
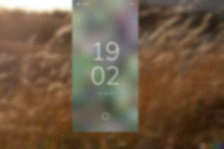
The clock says T19:02
